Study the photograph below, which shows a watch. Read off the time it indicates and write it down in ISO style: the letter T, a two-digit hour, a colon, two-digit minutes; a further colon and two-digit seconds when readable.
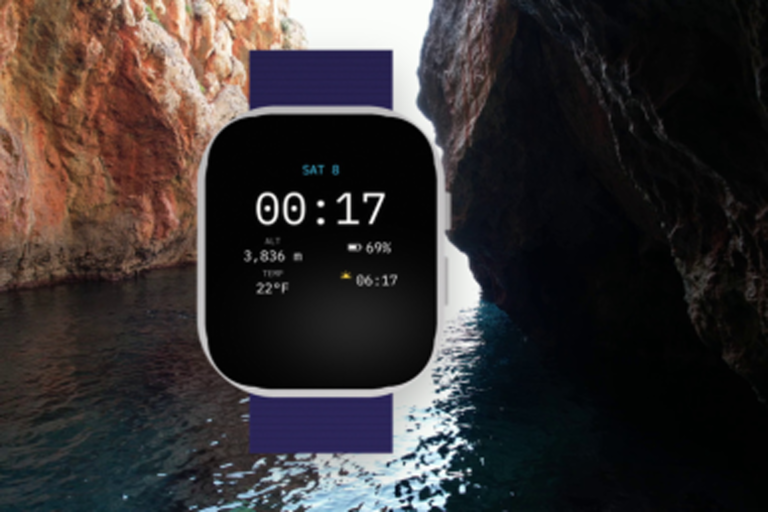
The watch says T00:17
